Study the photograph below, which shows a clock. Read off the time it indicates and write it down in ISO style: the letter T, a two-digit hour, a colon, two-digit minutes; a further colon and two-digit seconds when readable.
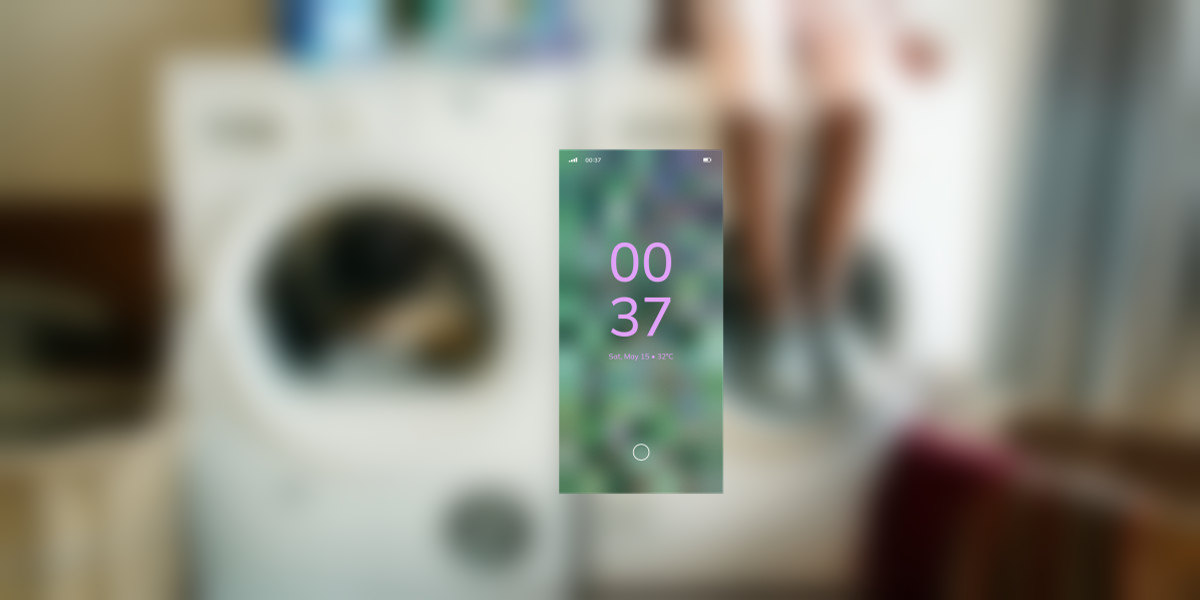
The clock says T00:37
